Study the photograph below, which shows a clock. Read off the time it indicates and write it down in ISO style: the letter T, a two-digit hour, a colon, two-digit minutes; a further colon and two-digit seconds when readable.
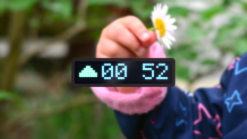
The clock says T00:52
